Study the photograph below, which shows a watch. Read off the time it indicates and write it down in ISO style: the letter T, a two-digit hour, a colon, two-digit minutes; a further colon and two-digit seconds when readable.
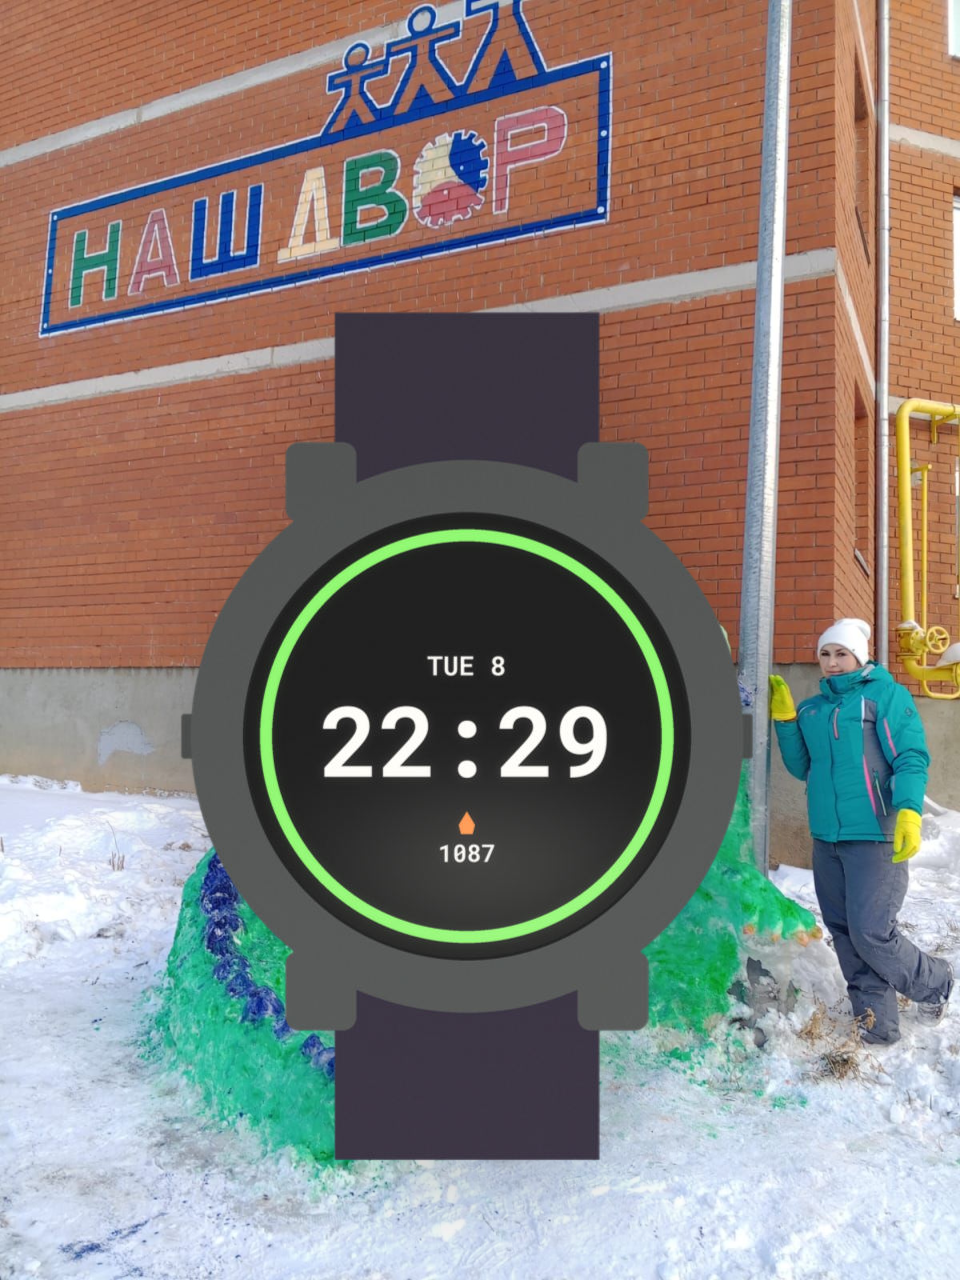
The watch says T22:29
